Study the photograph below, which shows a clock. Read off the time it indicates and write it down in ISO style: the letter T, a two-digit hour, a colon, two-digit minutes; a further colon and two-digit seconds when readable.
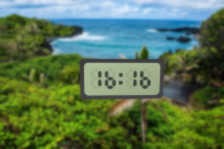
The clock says T16:16
